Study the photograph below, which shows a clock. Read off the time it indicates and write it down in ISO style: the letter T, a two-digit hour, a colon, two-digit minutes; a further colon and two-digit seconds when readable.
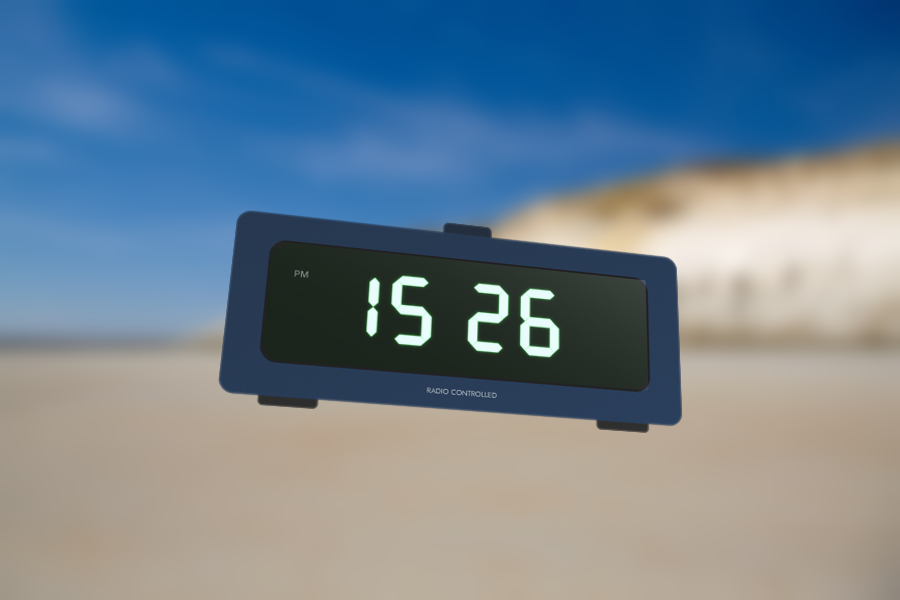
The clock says T15:26
